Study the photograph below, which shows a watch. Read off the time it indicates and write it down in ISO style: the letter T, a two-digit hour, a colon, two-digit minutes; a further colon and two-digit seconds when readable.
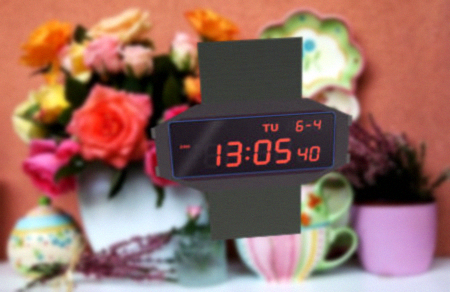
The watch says T13:05:40
